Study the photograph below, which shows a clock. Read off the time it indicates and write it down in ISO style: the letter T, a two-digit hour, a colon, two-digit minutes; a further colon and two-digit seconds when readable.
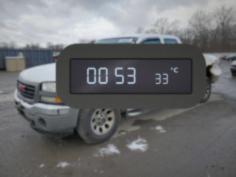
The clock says T00:53
